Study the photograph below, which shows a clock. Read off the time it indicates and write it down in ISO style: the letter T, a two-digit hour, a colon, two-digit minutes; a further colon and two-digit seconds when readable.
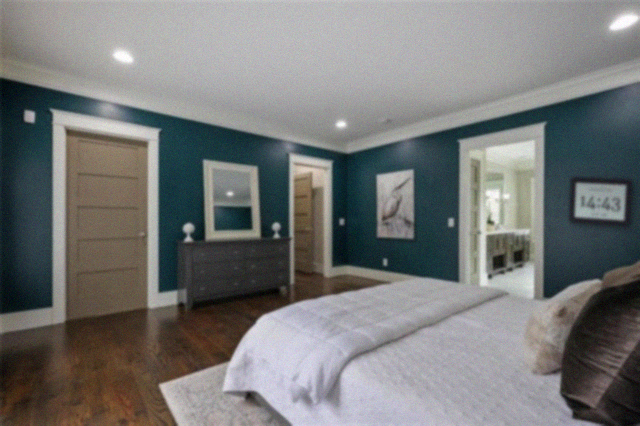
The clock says T14:43
